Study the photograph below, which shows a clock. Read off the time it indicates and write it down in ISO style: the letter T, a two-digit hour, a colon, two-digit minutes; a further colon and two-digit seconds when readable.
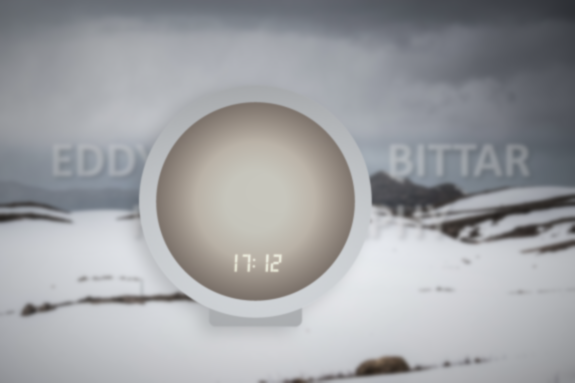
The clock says T17:12
